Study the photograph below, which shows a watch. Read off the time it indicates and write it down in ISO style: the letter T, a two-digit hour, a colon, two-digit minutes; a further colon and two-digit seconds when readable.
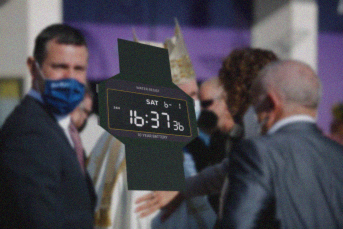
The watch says T16:37:36
